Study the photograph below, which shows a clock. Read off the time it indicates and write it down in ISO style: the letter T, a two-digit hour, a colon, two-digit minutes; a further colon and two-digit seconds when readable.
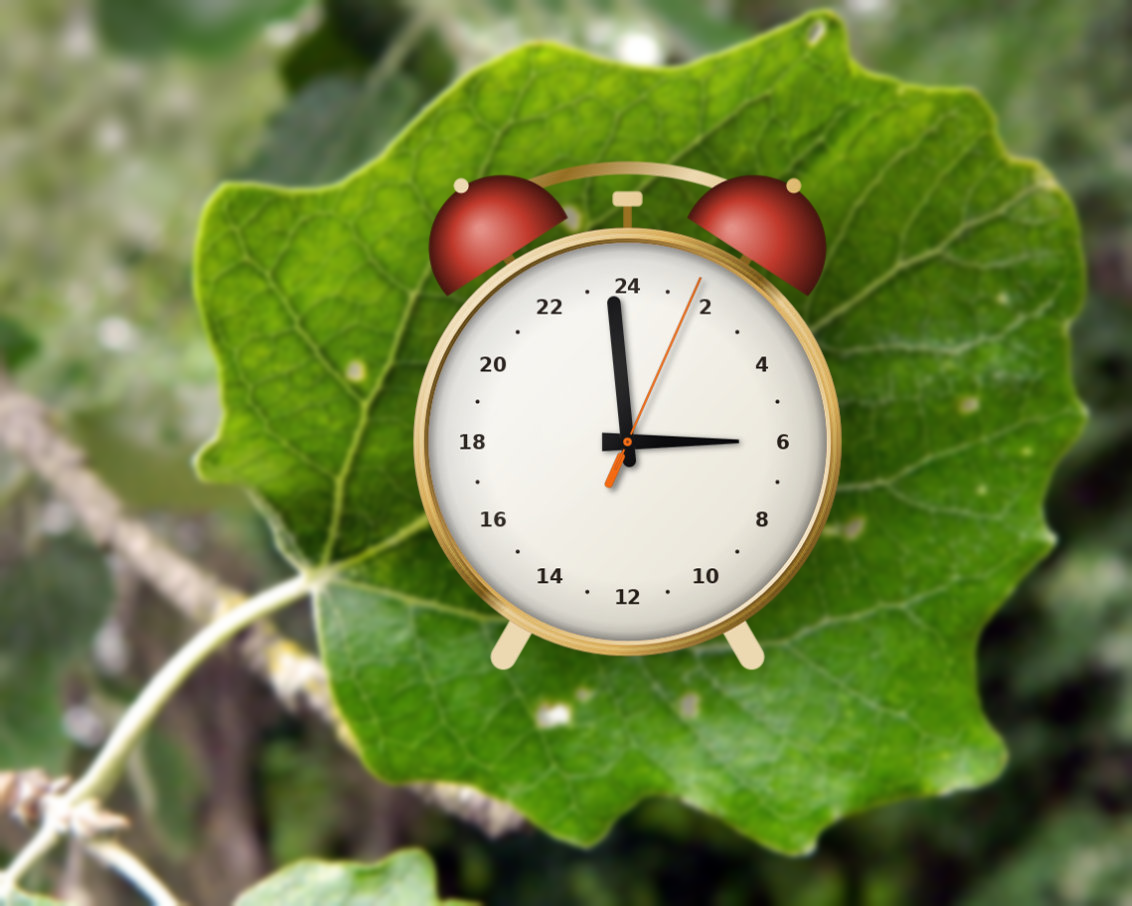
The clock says T05:59:04
